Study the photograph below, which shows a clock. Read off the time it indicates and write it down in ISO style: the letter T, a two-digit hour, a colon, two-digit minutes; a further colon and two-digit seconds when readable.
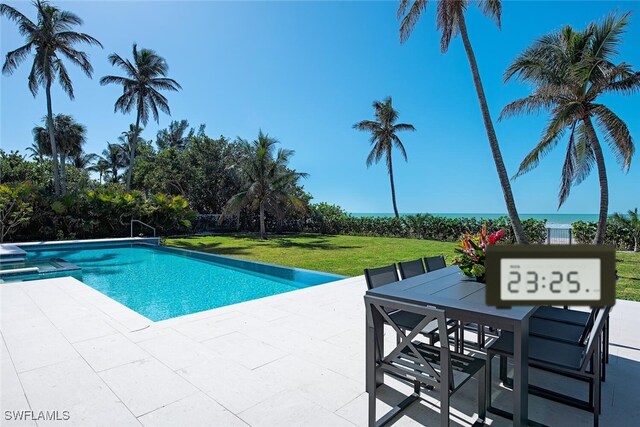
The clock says T23:25
